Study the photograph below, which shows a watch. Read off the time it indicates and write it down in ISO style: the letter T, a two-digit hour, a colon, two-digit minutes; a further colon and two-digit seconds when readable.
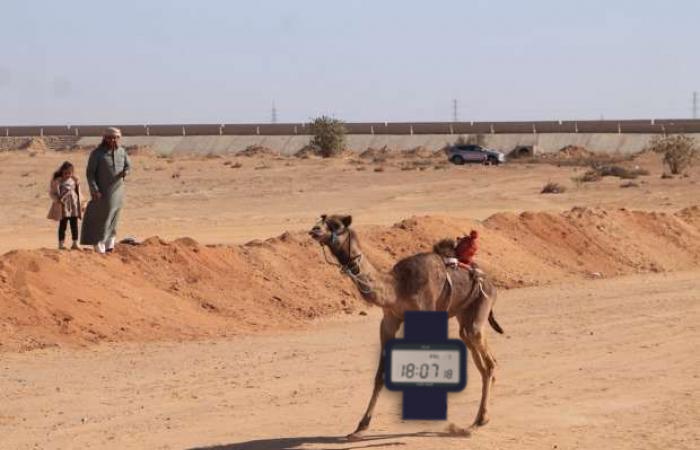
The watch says T18:07
